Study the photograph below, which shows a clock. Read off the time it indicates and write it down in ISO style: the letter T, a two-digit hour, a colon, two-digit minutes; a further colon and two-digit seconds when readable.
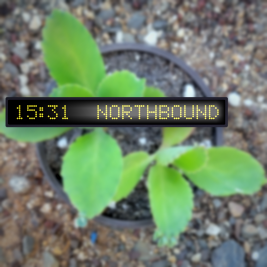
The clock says T15:31
